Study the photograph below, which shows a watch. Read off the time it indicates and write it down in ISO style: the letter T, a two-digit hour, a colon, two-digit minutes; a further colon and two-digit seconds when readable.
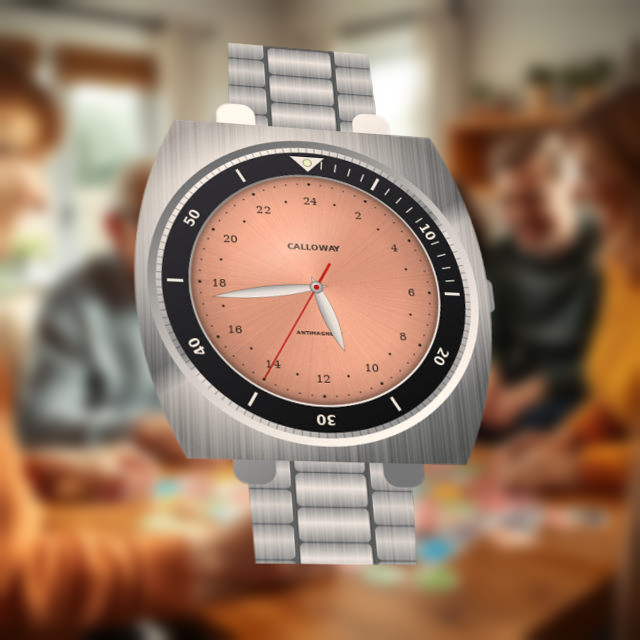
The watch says T10:43:35
